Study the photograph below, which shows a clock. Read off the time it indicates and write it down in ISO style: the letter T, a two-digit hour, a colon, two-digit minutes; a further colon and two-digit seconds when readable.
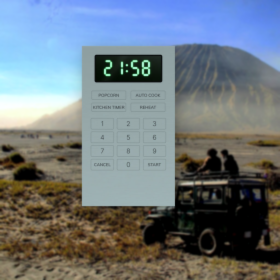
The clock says T21:58
